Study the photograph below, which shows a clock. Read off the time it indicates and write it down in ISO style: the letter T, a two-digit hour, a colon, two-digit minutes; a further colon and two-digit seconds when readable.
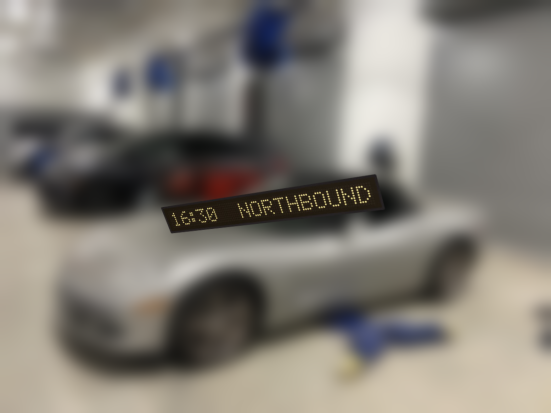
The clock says T16:30
